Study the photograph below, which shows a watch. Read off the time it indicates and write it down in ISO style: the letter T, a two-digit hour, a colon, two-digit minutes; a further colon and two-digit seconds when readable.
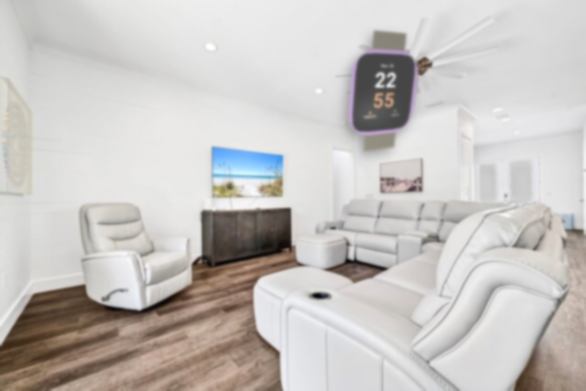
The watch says T22:55
